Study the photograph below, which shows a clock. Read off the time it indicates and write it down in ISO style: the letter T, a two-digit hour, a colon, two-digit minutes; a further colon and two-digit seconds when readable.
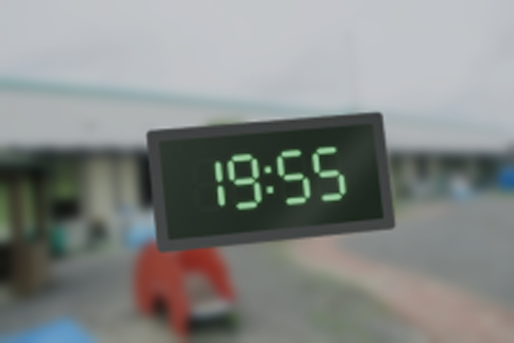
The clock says T19:55
